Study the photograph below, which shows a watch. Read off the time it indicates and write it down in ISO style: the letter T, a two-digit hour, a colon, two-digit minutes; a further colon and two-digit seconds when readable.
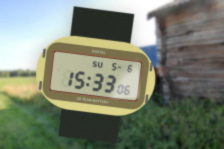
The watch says T15:33:06
